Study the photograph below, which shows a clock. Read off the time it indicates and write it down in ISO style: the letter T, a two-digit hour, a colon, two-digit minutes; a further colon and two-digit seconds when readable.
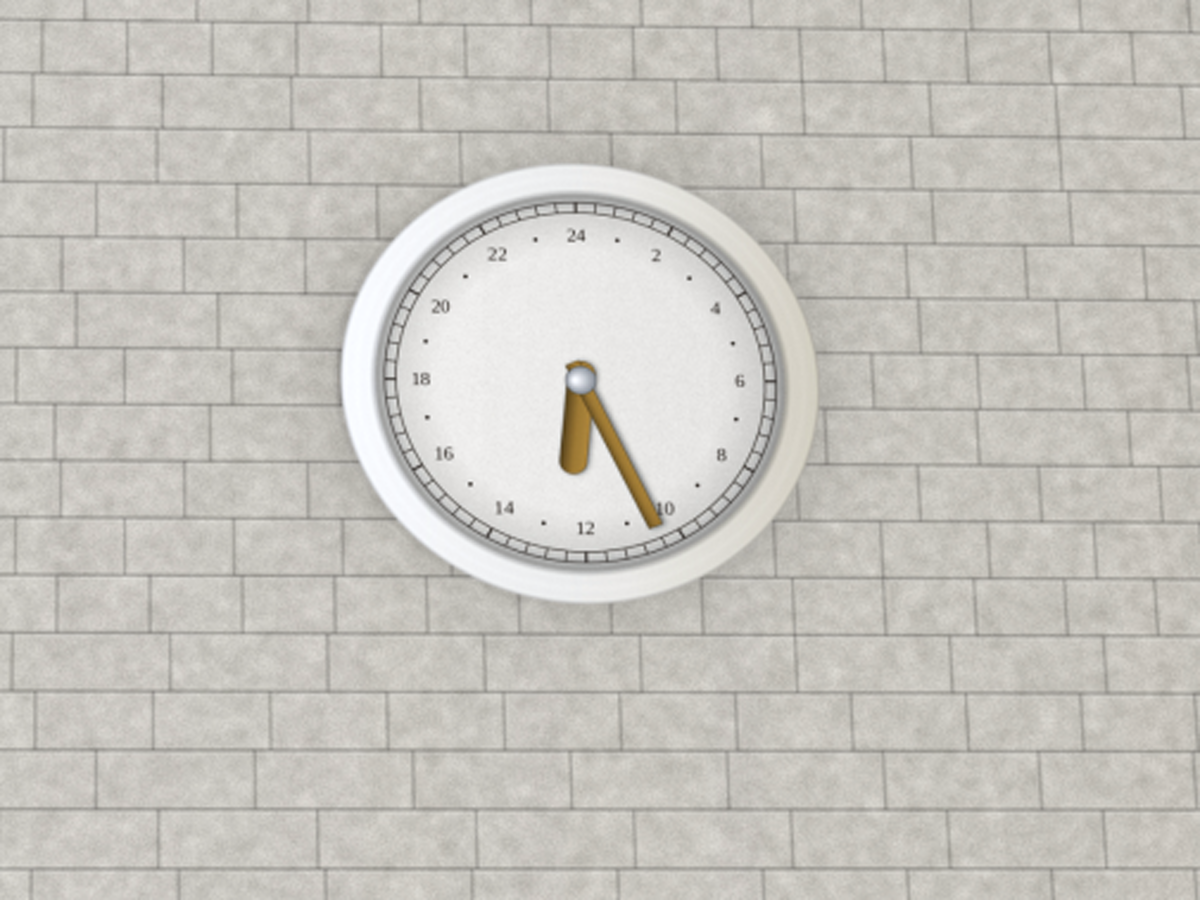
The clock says T12:26
